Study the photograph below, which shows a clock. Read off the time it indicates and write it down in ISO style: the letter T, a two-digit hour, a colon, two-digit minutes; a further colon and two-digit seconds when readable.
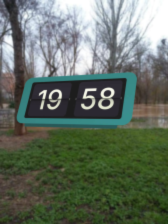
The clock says T19:58
